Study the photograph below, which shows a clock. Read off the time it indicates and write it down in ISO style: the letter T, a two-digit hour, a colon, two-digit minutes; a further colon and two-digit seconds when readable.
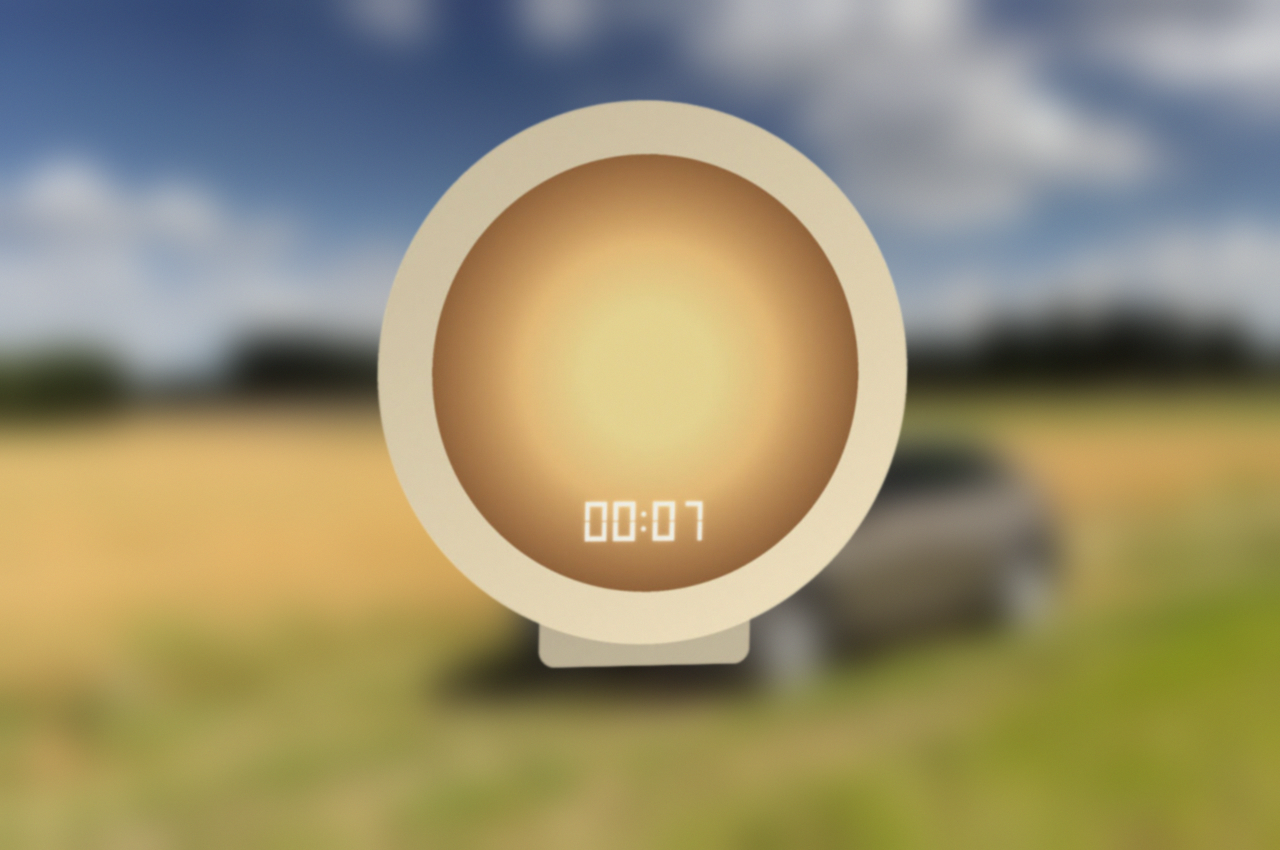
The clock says T00:07
